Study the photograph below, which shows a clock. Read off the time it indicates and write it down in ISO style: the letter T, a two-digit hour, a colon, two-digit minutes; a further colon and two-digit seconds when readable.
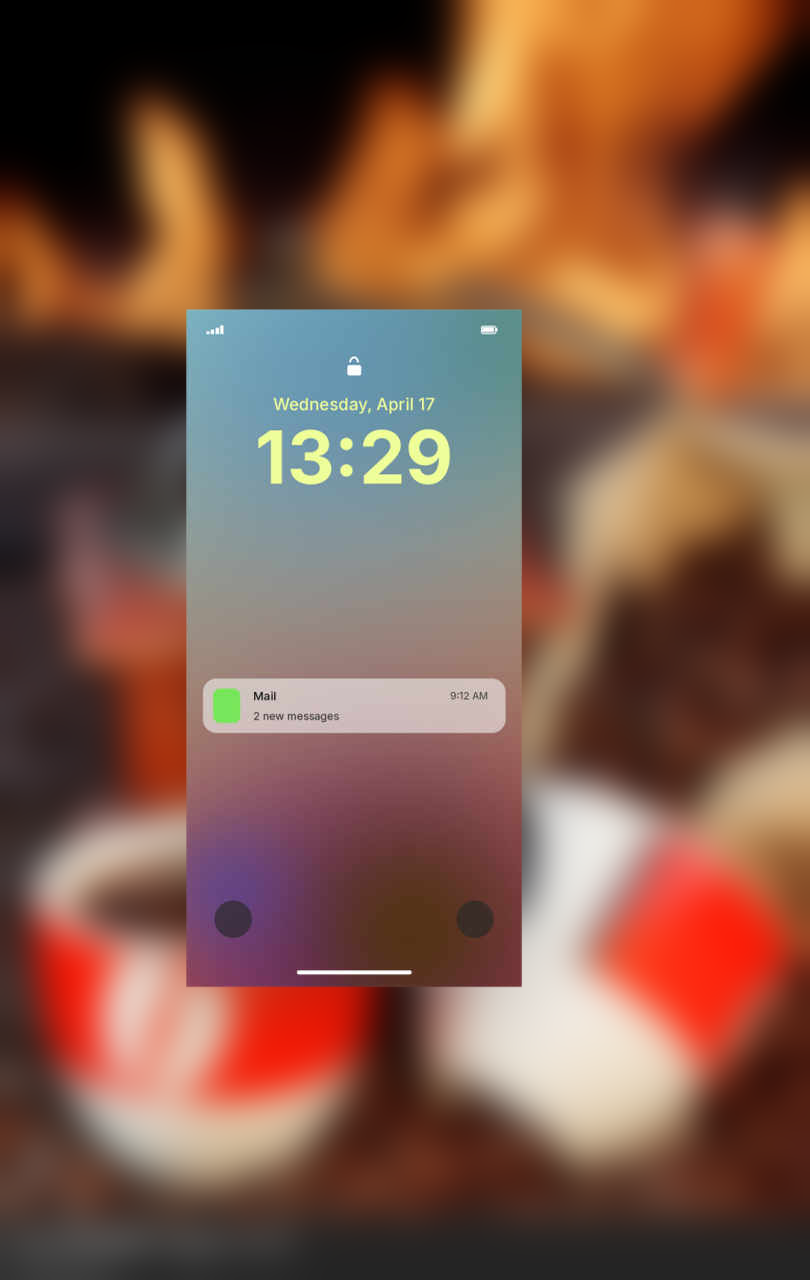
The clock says T13:29
